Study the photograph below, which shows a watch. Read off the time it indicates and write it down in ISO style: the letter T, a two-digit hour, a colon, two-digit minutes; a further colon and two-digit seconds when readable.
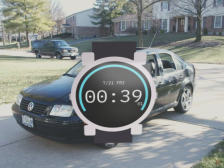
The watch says T00:39
